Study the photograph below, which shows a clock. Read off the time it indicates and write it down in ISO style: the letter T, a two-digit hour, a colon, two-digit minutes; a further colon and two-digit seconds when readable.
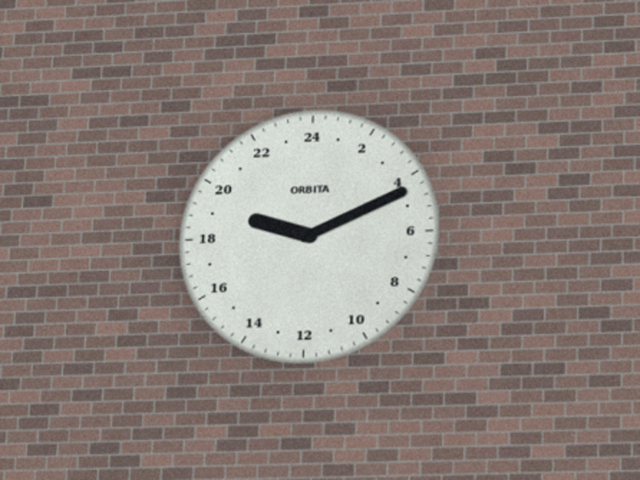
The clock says T19:11
